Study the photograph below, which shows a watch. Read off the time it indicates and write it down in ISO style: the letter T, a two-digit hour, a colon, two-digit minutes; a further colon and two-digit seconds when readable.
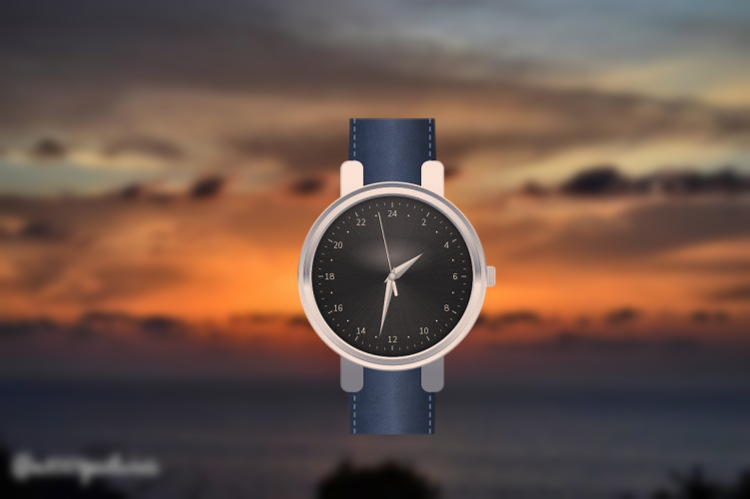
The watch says T03:31:58
